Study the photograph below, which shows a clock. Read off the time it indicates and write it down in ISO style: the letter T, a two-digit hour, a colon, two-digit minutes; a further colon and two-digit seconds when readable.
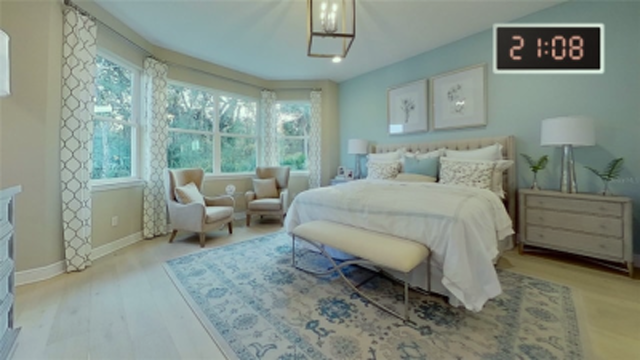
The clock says T21:08
